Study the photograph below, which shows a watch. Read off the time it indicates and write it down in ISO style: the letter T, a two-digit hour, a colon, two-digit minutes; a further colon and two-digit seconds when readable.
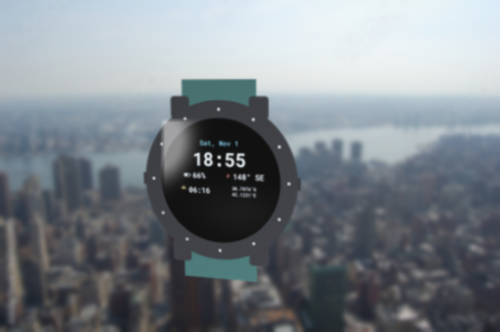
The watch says T18:55
